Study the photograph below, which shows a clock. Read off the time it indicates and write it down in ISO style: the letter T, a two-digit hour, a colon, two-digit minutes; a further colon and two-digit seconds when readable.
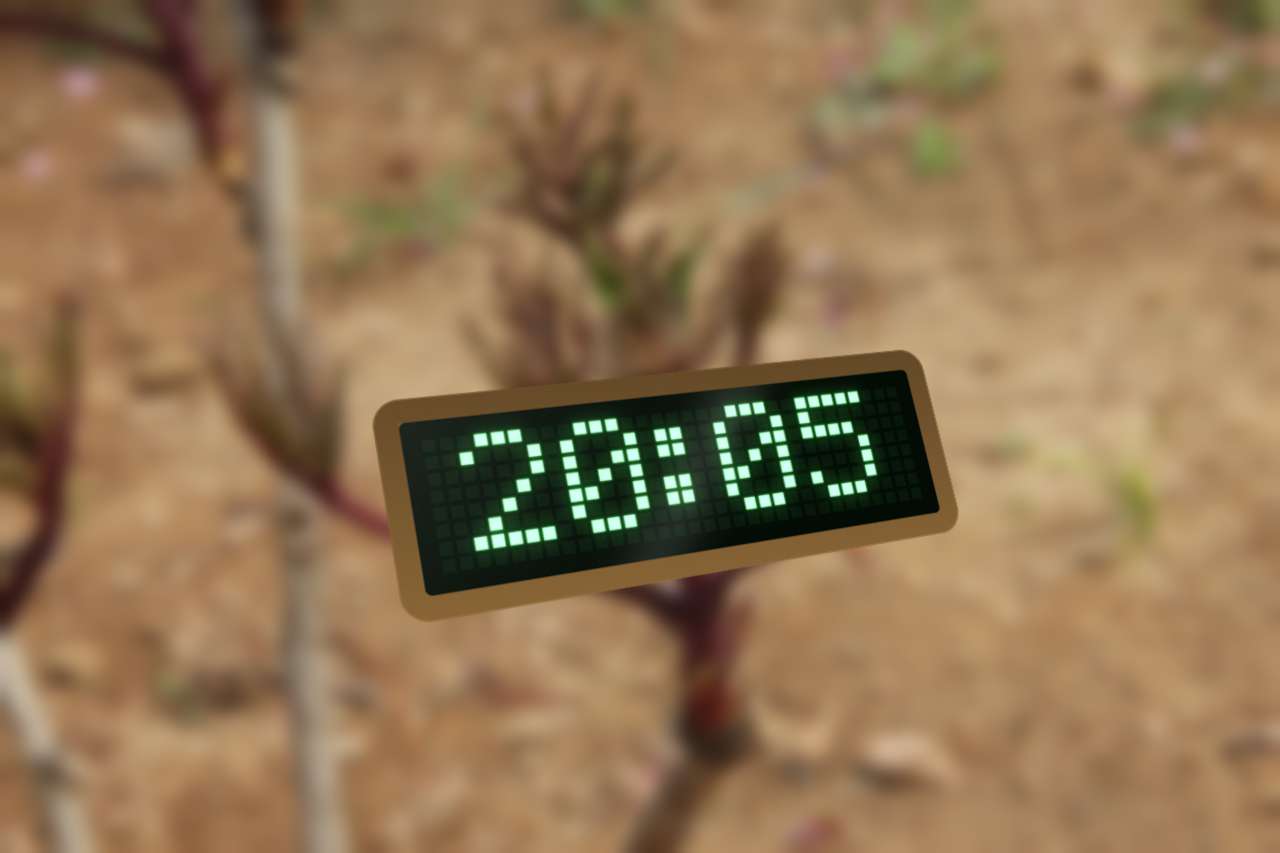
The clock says T20:05
